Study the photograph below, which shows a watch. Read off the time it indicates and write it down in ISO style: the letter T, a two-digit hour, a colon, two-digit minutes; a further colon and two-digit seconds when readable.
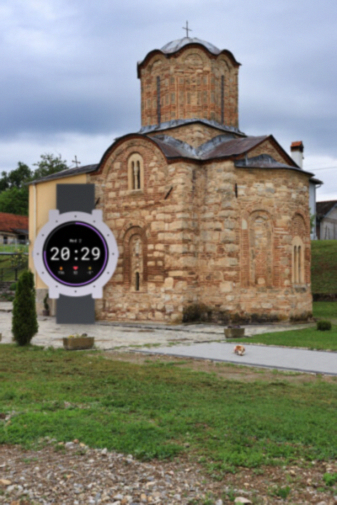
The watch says T20:29
